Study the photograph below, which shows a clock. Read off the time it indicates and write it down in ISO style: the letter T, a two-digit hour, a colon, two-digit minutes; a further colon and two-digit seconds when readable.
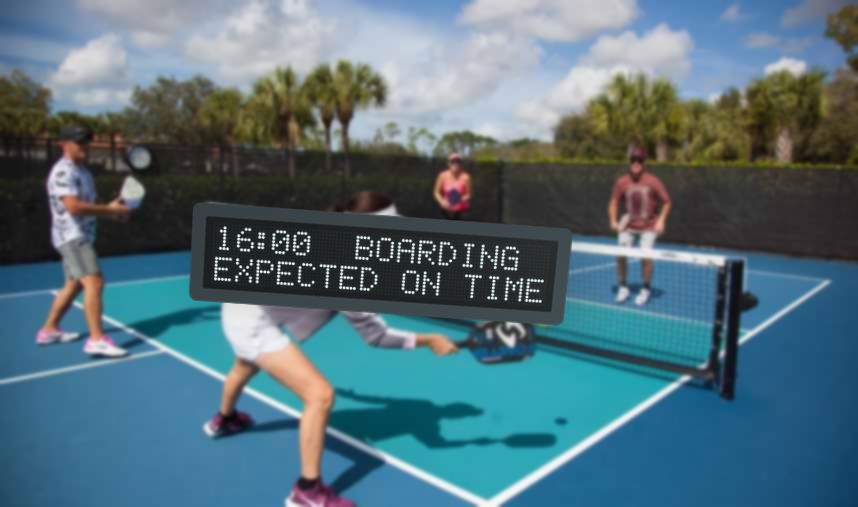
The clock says T16:00
